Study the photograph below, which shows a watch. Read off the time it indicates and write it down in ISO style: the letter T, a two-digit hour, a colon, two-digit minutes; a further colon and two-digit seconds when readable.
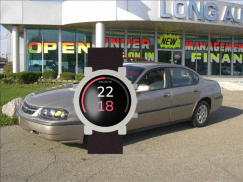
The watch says T22:18
